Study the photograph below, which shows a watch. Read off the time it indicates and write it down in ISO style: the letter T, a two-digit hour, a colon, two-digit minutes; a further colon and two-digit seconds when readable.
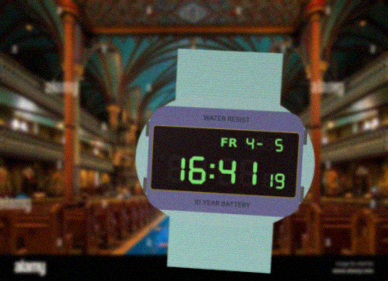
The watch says T16:41:19
